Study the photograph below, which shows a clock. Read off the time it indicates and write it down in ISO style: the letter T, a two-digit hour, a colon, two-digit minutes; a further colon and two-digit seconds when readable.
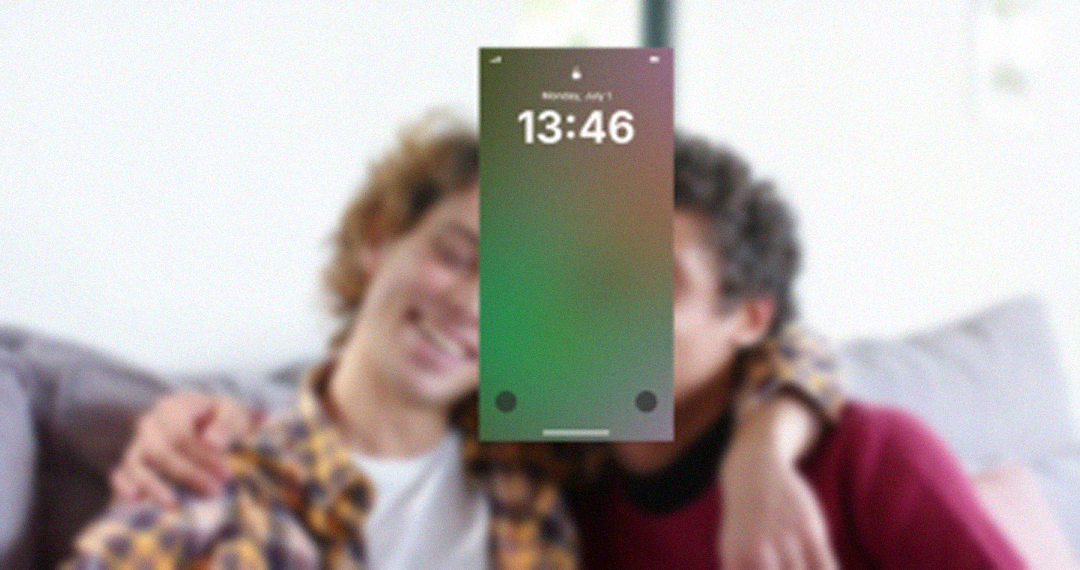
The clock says T13:46
